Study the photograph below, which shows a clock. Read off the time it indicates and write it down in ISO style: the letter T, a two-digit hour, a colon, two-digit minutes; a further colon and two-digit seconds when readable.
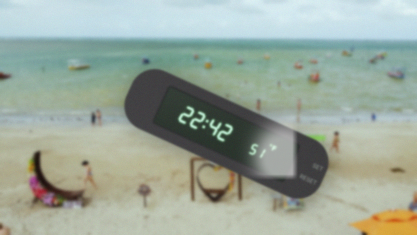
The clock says T22:42
